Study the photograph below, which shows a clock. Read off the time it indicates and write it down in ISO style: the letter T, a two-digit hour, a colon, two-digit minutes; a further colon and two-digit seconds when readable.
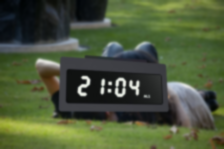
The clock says T21:04
